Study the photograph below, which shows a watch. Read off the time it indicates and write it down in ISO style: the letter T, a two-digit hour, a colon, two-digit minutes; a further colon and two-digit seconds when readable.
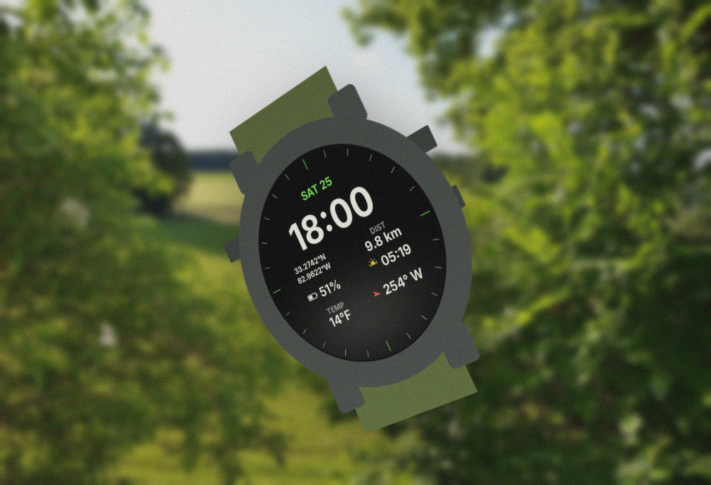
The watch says T18:00
